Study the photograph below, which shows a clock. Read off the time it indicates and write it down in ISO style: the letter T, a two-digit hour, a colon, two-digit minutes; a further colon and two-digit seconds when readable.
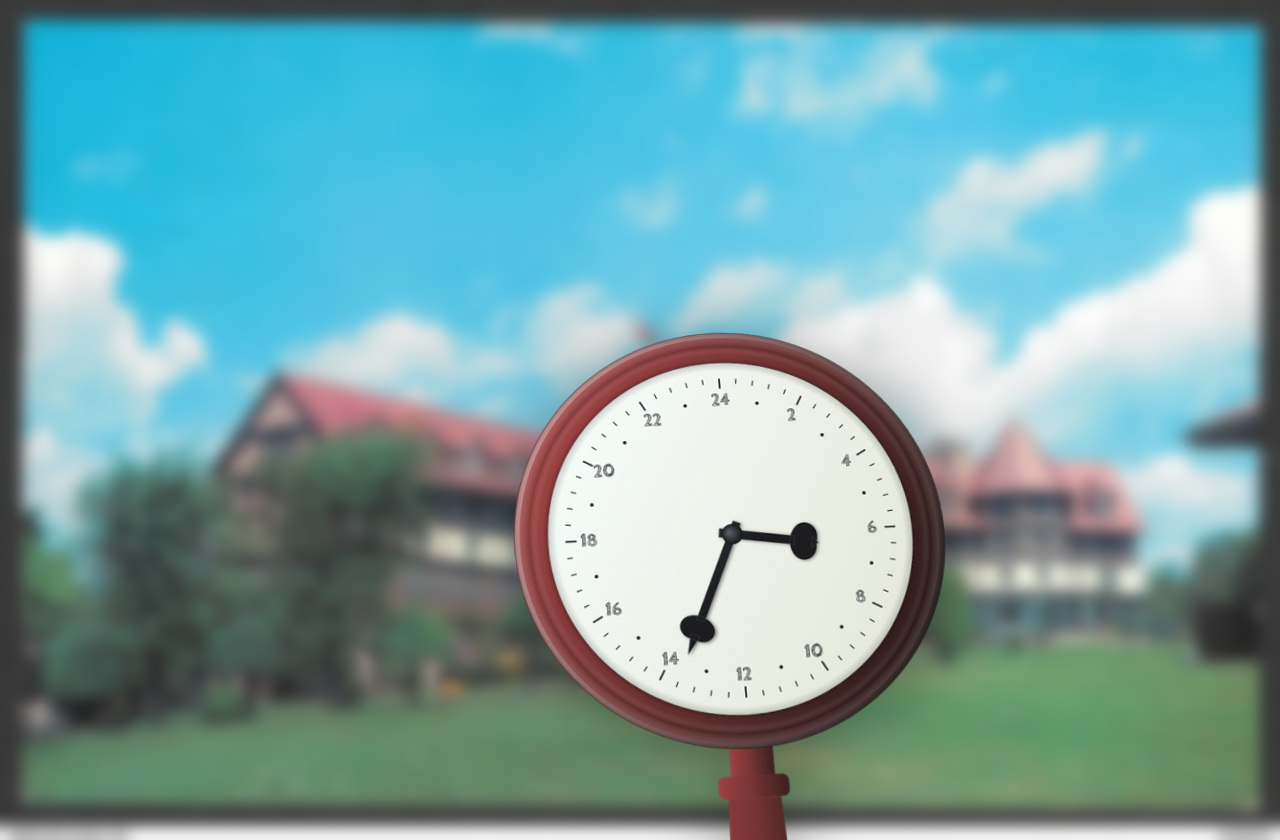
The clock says T06:34
